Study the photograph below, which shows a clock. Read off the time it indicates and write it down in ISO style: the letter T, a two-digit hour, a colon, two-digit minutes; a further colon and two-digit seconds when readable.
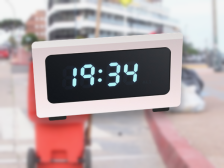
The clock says T19:34
